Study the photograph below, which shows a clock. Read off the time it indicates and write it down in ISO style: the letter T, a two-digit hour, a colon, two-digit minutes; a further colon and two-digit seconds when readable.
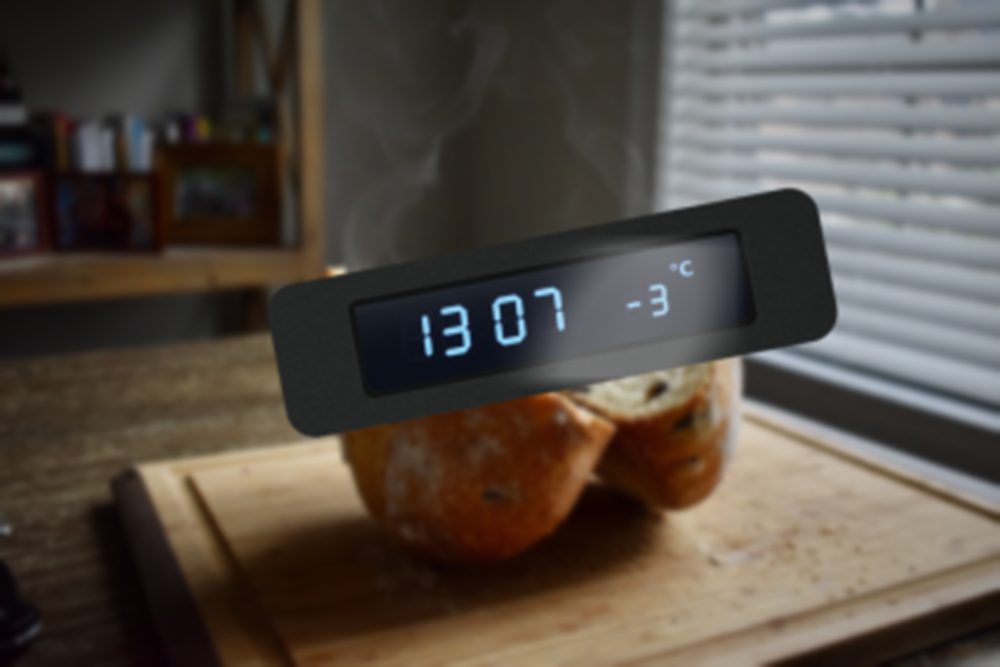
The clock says T13:07
